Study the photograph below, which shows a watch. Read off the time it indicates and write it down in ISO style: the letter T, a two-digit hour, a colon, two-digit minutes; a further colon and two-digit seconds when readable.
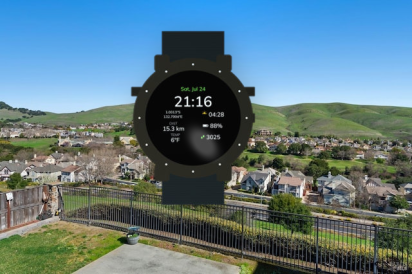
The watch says T21:16
